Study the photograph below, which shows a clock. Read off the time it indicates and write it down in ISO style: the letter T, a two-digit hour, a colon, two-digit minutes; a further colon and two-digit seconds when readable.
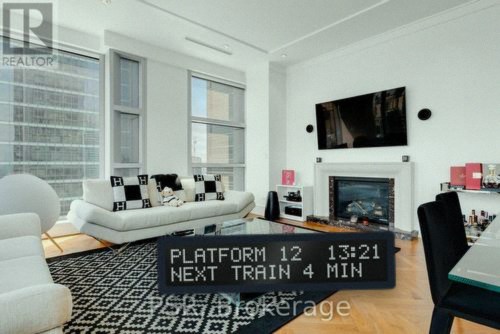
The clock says T13:21
